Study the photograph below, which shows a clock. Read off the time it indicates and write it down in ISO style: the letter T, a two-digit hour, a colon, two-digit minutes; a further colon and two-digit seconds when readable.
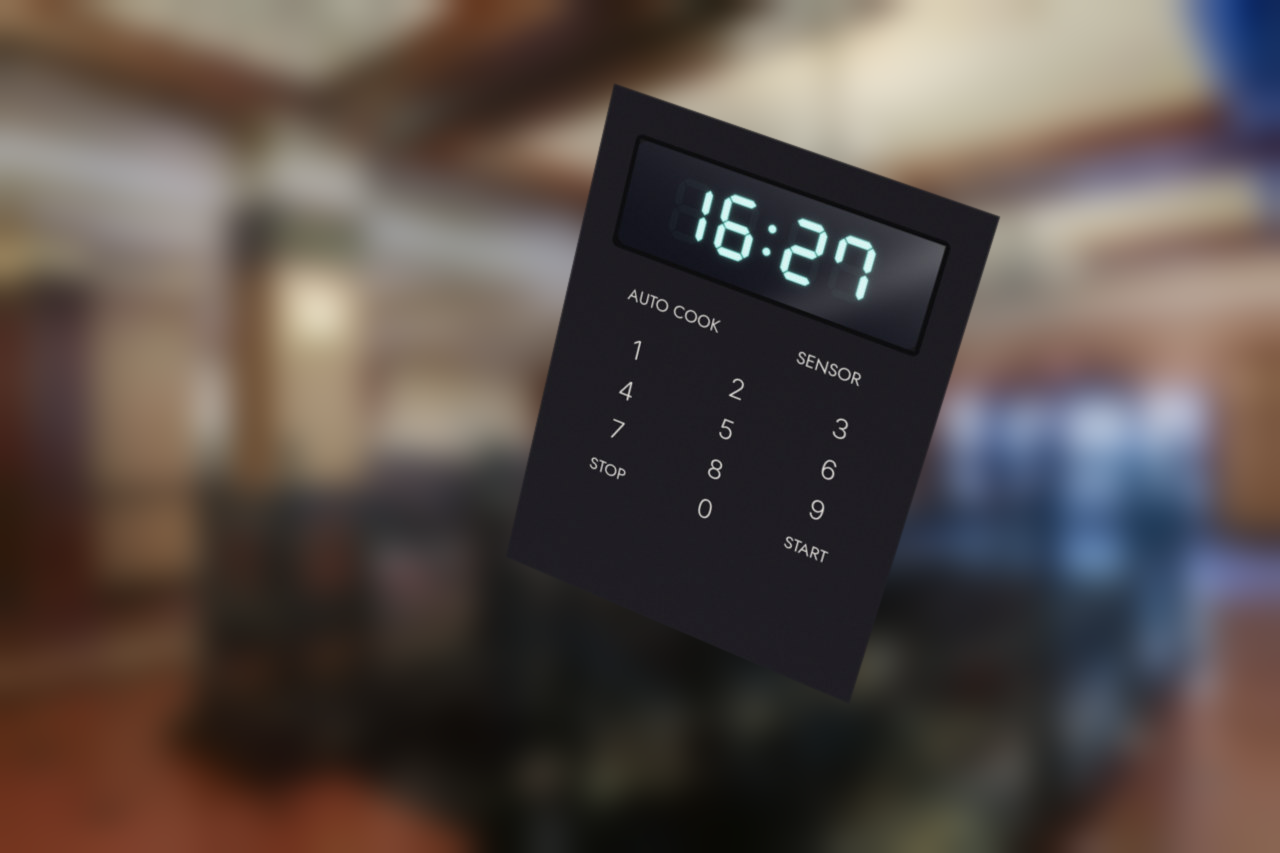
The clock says T16:27
